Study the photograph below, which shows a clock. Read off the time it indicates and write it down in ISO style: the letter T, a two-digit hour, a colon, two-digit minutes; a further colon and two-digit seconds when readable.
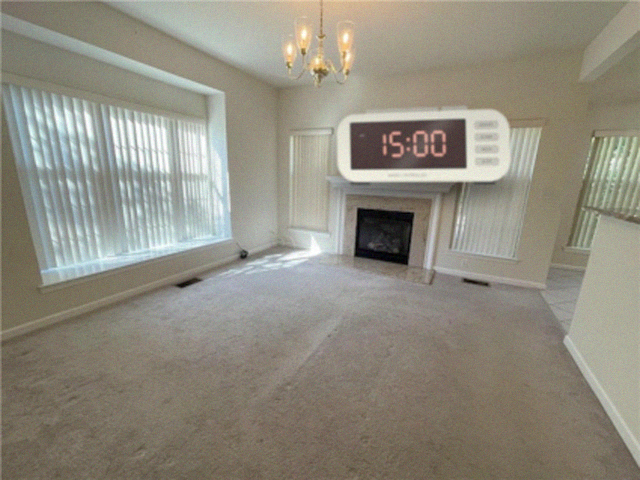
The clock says T15:00
